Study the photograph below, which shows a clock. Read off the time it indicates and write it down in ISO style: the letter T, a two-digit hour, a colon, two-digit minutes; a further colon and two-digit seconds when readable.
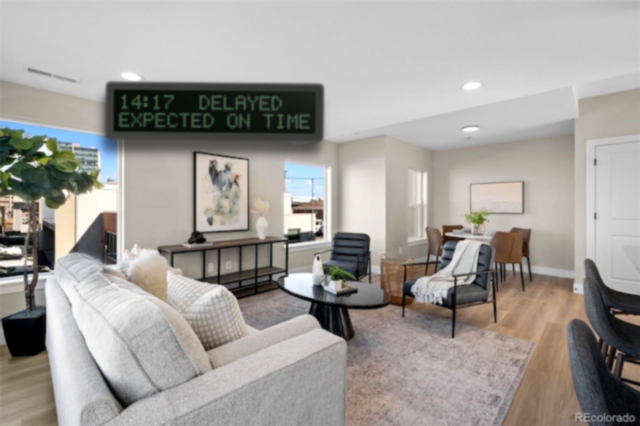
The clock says T14:17
